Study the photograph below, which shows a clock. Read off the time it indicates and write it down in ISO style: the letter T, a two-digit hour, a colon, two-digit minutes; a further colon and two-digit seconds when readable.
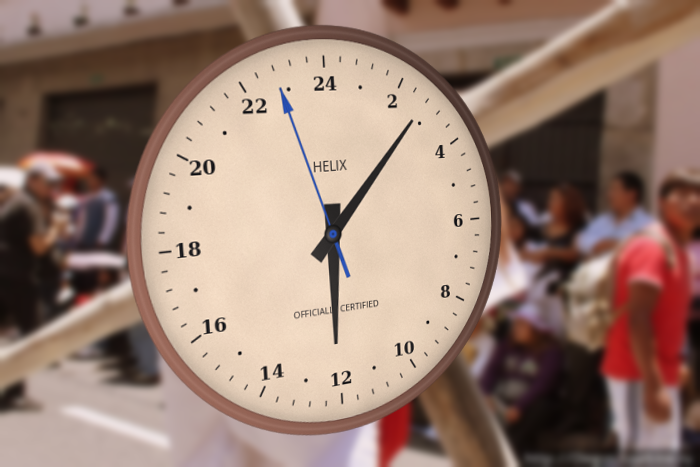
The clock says T12:06:57
